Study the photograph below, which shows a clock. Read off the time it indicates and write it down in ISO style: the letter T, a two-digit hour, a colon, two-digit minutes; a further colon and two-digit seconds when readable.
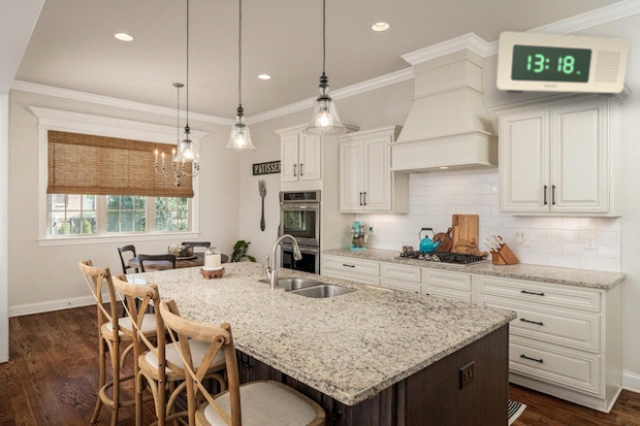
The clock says T13:18
